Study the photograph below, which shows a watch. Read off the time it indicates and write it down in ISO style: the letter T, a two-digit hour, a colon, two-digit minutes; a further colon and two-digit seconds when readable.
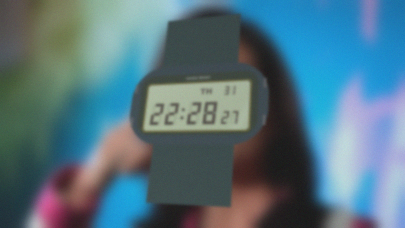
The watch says T22:28:27
